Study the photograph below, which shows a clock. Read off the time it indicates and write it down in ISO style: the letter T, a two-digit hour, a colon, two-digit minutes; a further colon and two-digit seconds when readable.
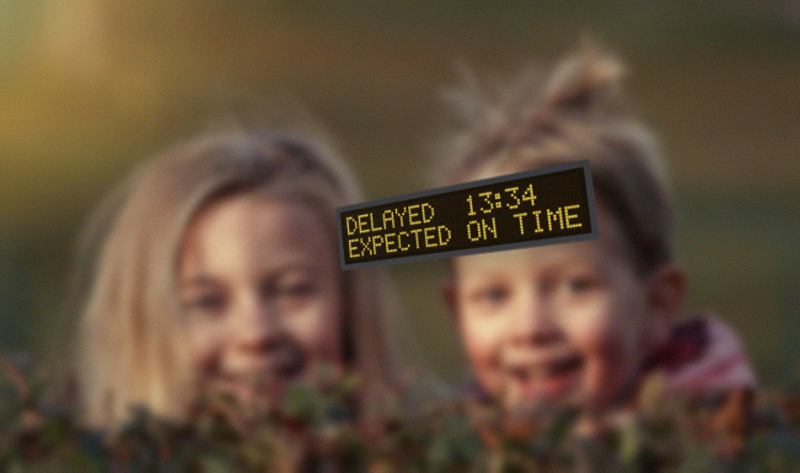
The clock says T13:34
